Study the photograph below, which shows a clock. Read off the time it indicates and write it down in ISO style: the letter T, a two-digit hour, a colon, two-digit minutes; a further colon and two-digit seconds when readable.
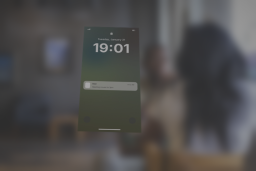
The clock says T19:01
